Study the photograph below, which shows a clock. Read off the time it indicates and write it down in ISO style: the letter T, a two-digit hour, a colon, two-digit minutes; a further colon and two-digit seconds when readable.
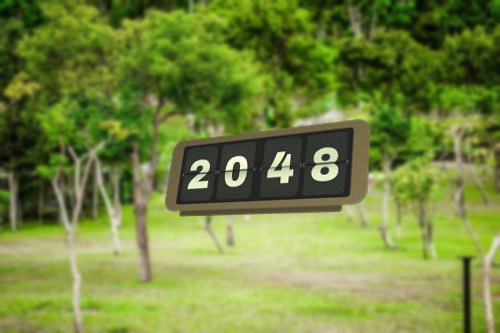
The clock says T20:48
